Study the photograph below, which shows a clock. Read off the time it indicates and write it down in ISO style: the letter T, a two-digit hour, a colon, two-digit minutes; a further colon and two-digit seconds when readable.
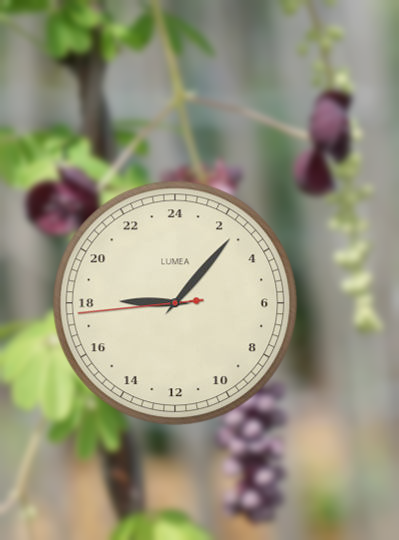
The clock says T18:06:44
